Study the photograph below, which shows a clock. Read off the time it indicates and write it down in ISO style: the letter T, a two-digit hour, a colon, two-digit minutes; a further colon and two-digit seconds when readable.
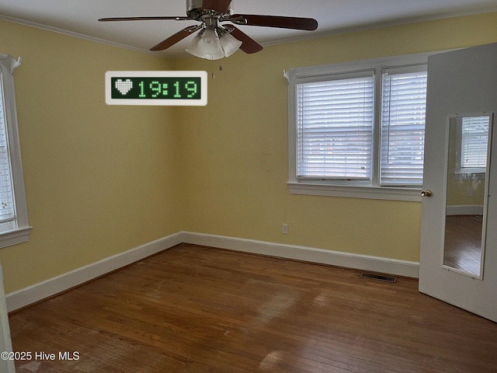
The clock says T19:19
